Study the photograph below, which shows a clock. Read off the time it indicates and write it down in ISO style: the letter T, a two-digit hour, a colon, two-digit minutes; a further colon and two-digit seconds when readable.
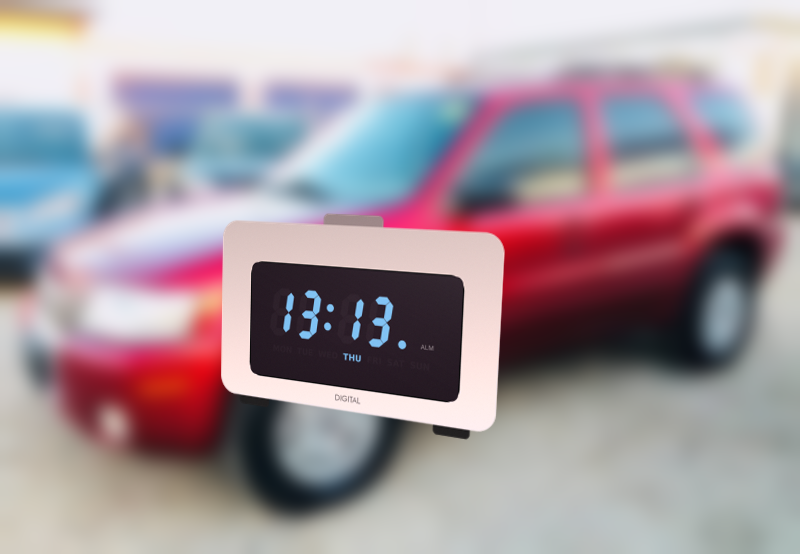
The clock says T13:13
